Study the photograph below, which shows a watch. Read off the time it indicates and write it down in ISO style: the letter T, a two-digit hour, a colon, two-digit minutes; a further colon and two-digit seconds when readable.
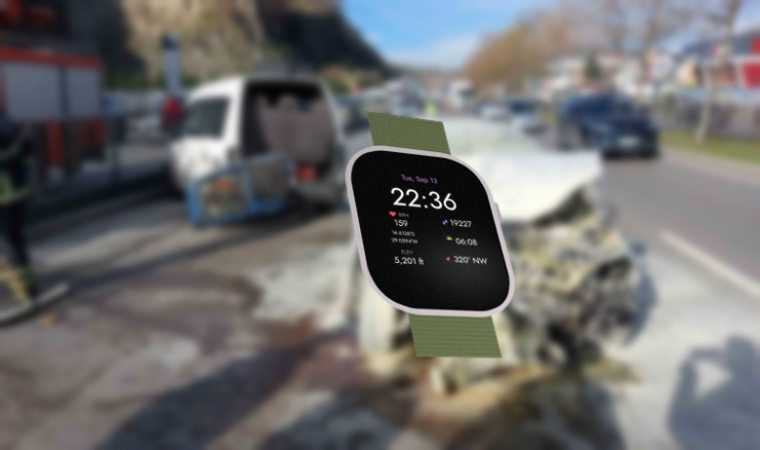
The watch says T22:36
